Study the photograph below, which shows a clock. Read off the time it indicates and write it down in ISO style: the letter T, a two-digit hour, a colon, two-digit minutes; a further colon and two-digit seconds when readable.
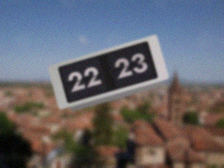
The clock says T22:23
